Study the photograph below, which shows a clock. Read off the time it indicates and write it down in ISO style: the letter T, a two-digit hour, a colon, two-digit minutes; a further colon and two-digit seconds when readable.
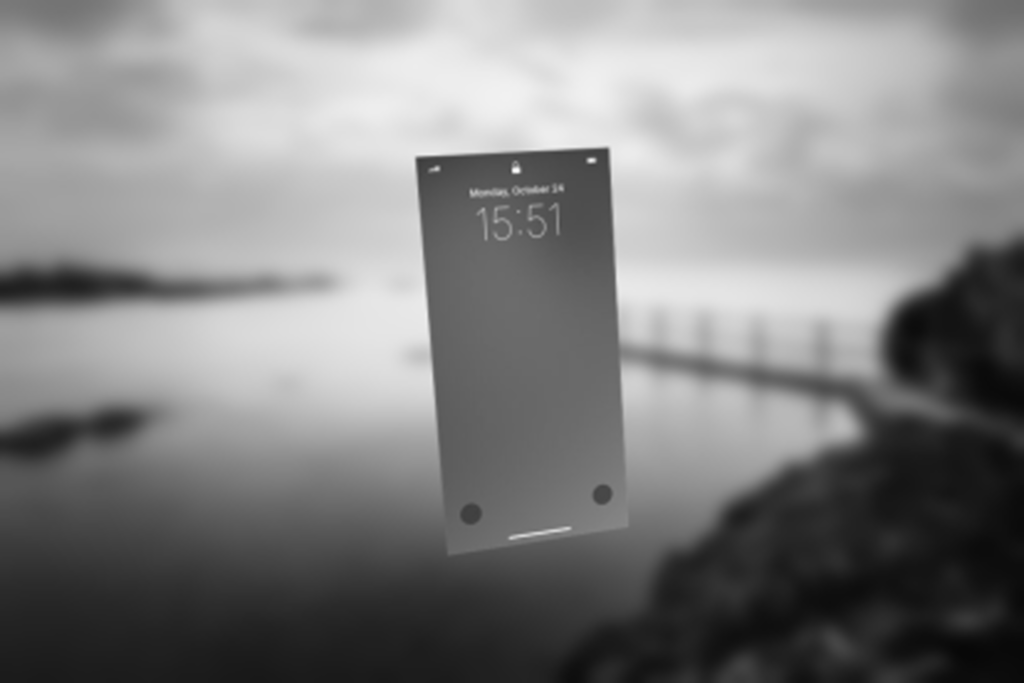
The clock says T15:51
